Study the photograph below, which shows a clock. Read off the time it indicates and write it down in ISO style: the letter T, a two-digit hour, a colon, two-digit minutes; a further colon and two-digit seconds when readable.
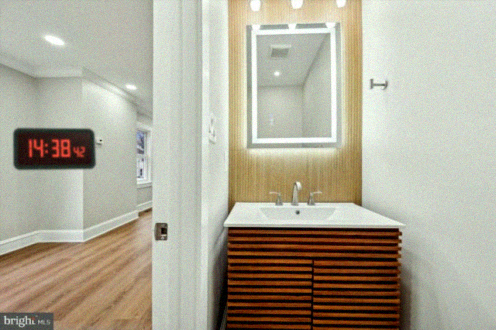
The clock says T14:38
